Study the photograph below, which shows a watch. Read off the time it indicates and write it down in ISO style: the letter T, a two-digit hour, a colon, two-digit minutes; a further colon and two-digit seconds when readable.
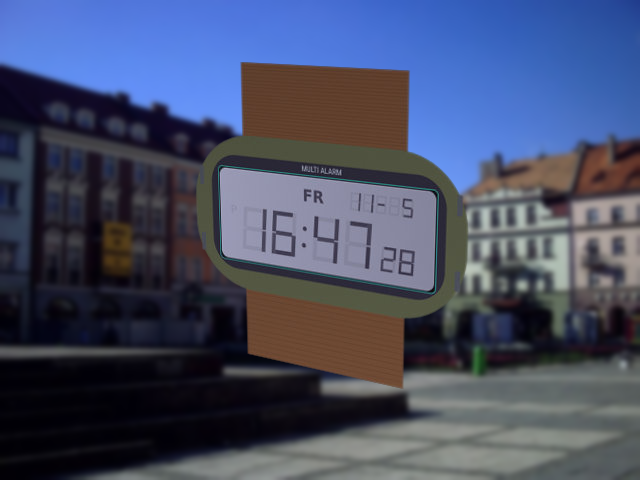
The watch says T16:47:28
